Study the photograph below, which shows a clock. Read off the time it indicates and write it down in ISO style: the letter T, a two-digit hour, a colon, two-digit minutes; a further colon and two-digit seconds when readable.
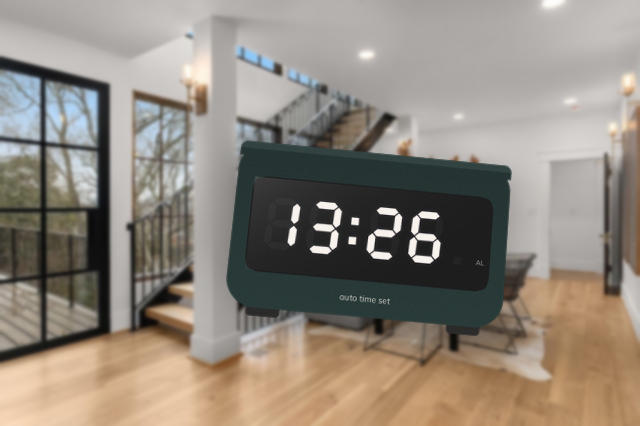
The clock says T13:26
